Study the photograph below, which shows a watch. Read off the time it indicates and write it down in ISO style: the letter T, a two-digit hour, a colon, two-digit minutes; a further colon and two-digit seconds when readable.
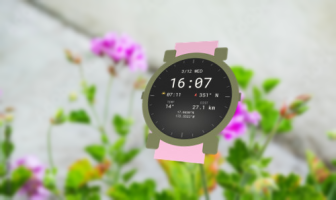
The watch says T16:07
